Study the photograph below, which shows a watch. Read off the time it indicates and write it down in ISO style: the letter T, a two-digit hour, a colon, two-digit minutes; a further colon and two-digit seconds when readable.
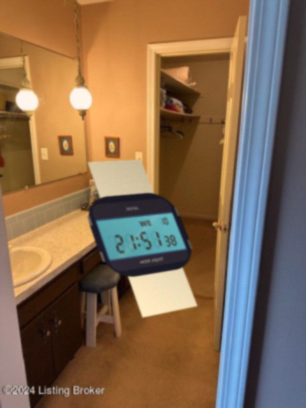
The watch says T21:51:38
